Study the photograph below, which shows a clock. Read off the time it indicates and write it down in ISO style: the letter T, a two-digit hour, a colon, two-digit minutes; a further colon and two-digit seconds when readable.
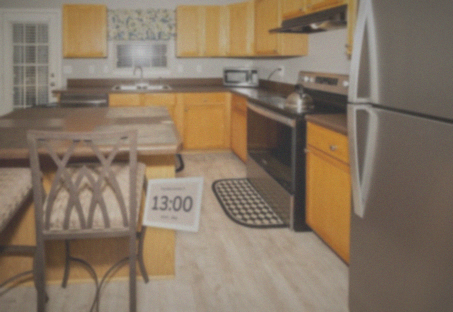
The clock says T13:00
